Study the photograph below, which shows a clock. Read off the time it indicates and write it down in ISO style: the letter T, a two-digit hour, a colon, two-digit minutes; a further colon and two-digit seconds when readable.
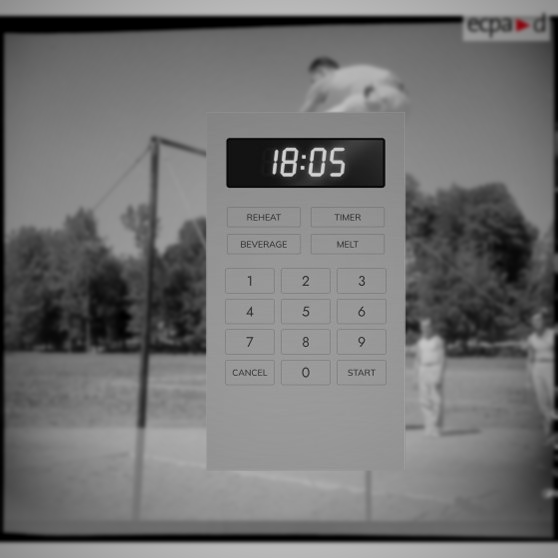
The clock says T18:05
